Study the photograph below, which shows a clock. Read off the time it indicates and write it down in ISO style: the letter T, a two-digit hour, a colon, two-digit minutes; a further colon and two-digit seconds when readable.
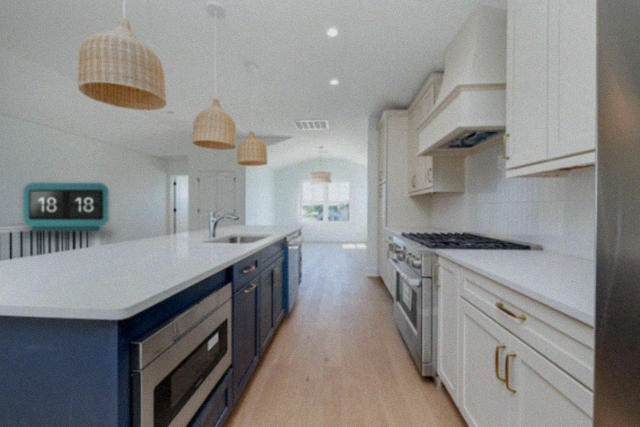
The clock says T18:18
